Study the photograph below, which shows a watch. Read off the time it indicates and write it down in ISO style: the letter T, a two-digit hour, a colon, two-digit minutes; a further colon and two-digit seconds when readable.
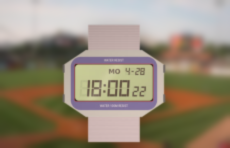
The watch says T18:00:22
